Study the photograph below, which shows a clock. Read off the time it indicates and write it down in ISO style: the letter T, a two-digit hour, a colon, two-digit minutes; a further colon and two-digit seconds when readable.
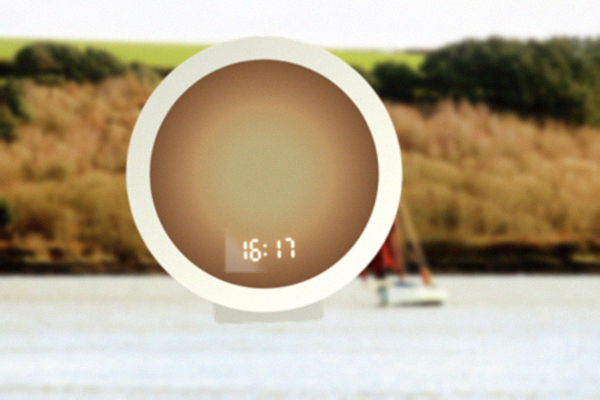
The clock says T16:17
